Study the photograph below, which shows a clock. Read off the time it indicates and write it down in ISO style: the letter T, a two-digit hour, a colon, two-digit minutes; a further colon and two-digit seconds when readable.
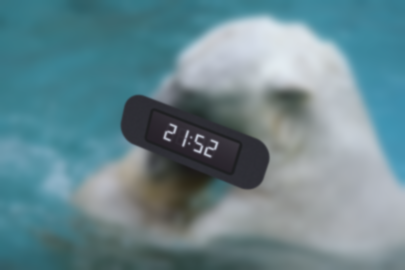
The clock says T21:52
